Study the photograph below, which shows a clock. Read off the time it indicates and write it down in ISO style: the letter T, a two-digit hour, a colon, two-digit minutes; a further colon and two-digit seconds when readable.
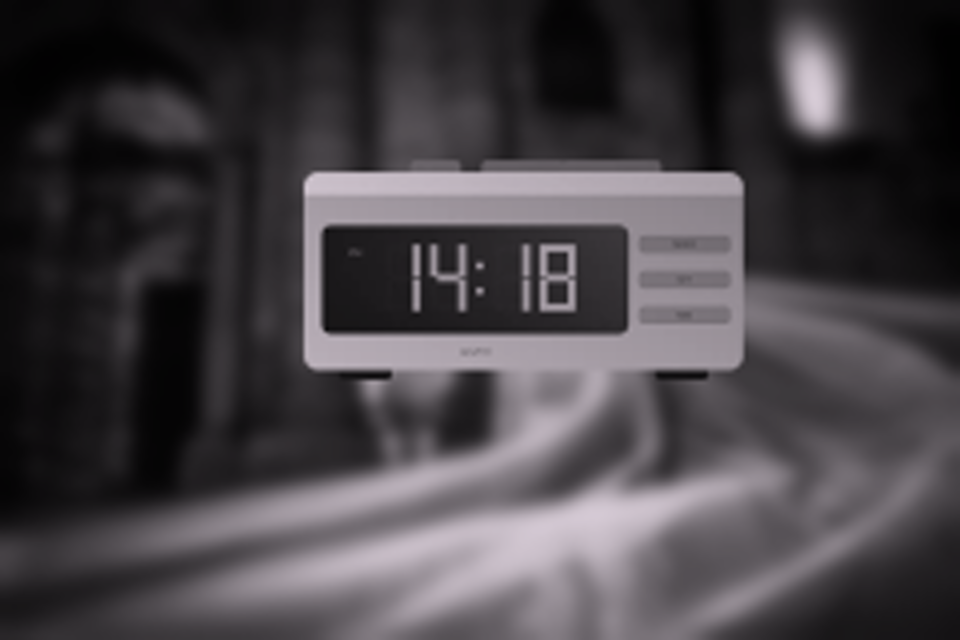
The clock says T14:18
